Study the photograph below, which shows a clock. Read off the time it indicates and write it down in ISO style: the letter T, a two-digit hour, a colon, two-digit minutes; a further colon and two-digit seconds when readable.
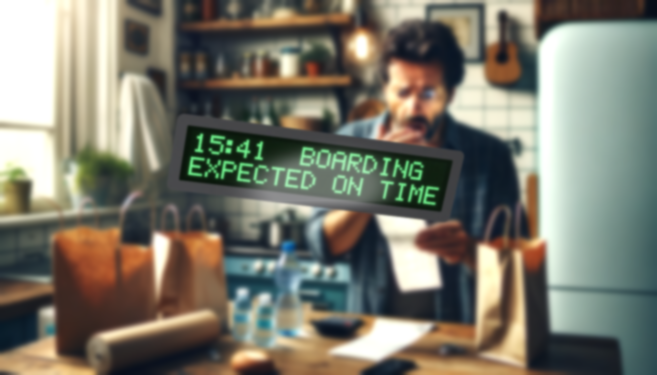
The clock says T15:41
